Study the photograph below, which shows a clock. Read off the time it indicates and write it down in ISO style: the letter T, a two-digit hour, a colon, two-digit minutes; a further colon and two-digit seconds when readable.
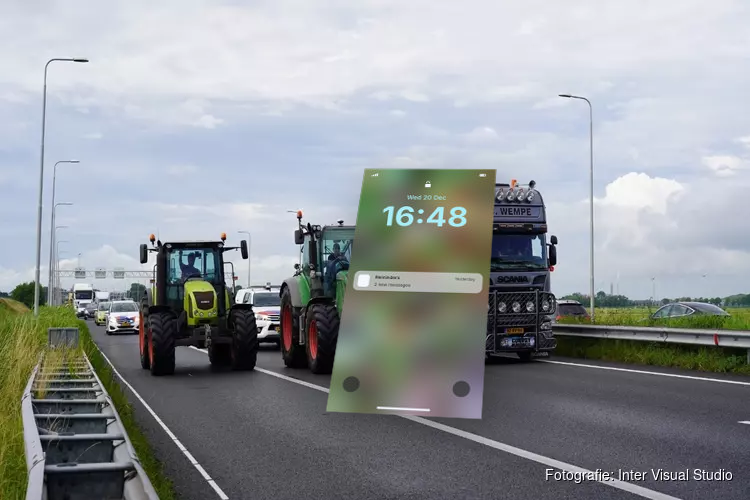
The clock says T16:48
